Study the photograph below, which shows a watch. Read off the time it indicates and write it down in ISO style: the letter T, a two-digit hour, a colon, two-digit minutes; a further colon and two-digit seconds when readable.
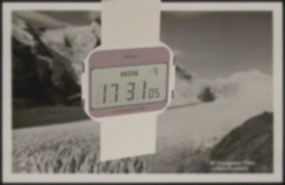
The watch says T17:31
